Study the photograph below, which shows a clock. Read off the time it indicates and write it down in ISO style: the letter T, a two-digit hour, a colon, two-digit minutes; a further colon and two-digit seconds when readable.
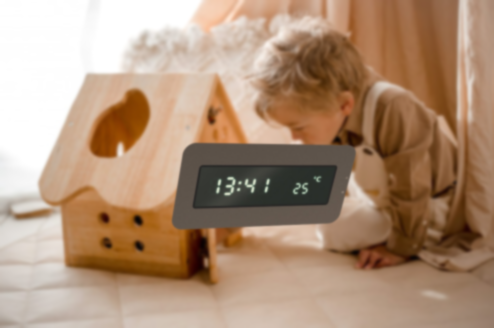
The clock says T13:41
